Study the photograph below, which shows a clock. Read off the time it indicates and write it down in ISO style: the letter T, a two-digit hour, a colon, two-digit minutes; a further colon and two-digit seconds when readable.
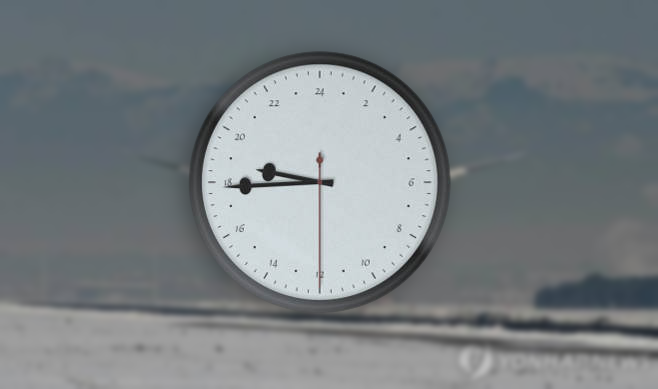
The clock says T18:44:30
